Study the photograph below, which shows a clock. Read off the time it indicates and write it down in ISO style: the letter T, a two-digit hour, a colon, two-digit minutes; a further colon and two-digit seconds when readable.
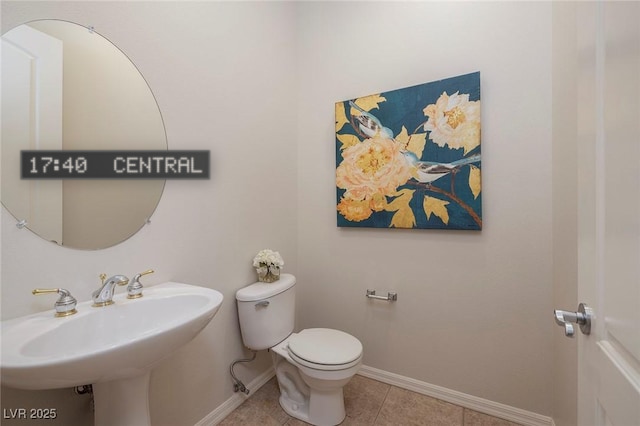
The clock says T17:40
